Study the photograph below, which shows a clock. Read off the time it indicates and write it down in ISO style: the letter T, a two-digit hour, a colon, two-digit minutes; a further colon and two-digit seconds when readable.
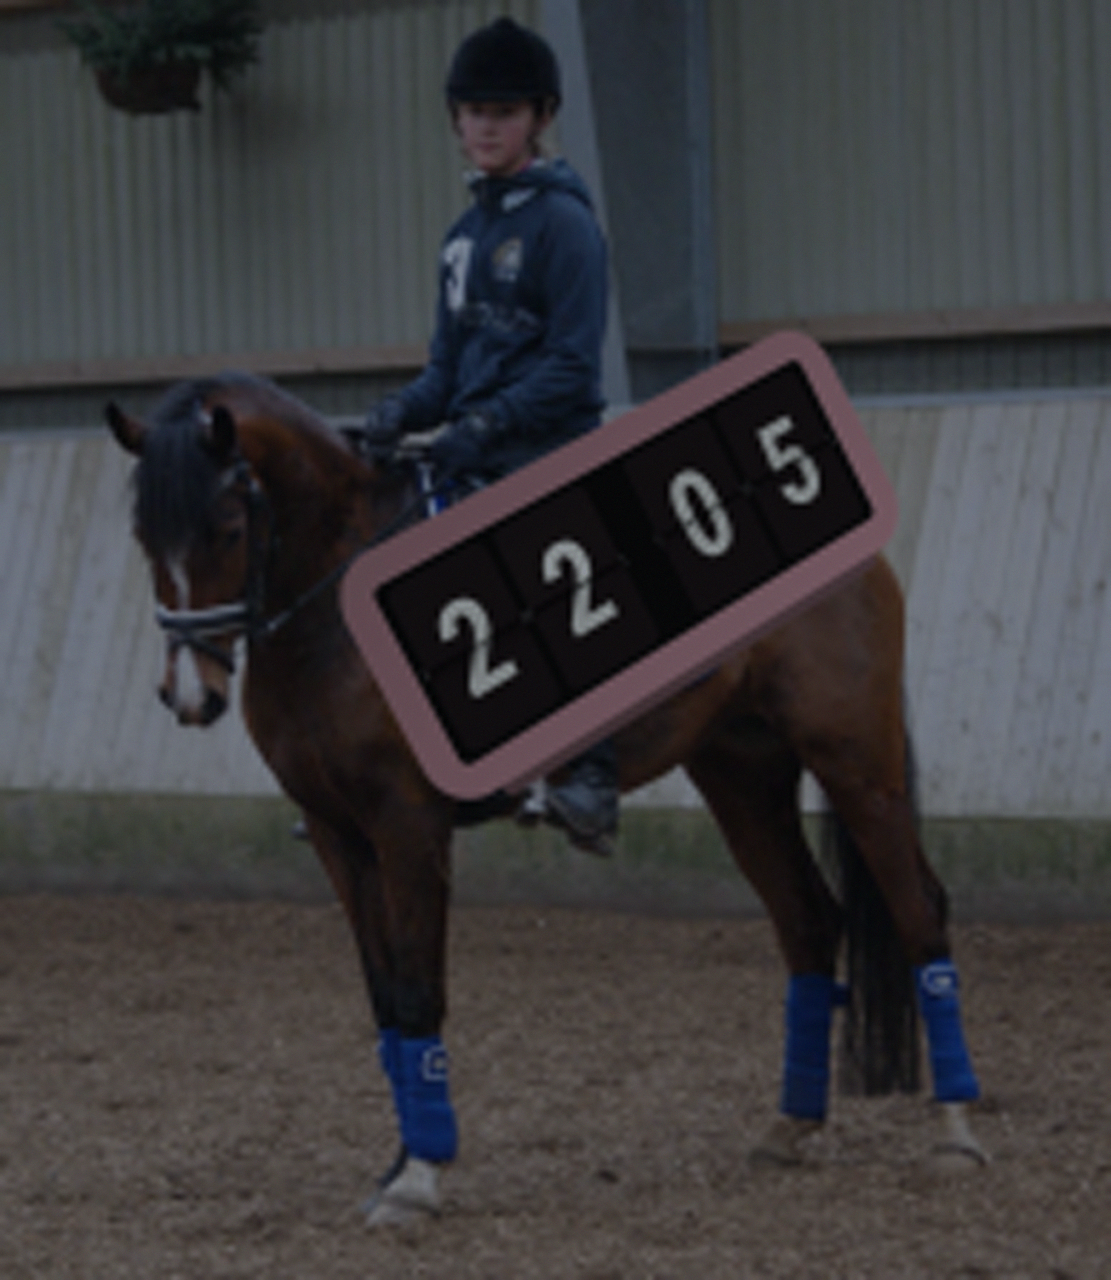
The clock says T22:05
